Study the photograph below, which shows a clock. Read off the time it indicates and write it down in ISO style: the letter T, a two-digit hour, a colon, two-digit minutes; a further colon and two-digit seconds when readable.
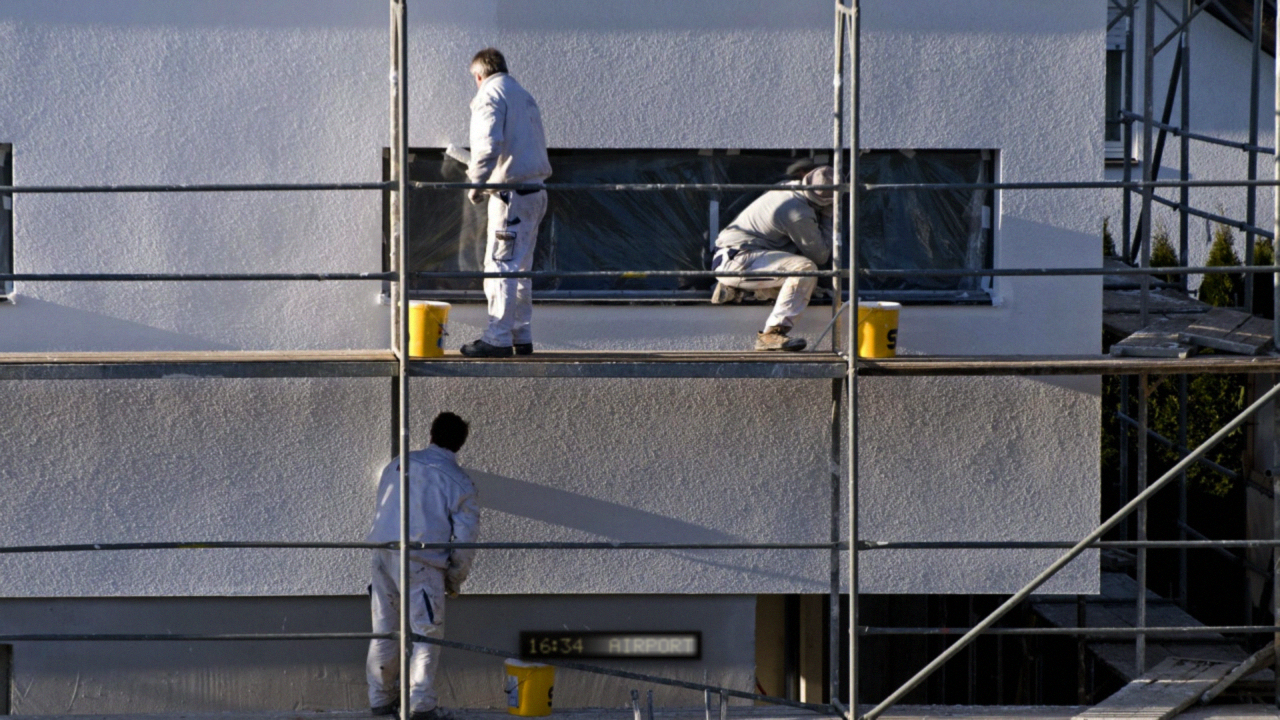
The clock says T16:34
